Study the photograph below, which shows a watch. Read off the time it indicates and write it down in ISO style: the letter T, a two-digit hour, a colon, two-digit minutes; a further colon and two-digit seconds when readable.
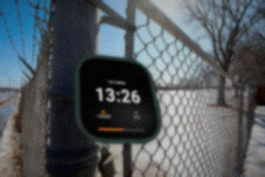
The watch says T13:26
